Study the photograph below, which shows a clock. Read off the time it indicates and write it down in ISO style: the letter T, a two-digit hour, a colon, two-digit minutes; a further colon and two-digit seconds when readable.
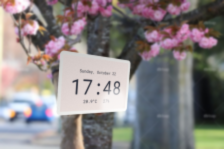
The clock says T17:48
